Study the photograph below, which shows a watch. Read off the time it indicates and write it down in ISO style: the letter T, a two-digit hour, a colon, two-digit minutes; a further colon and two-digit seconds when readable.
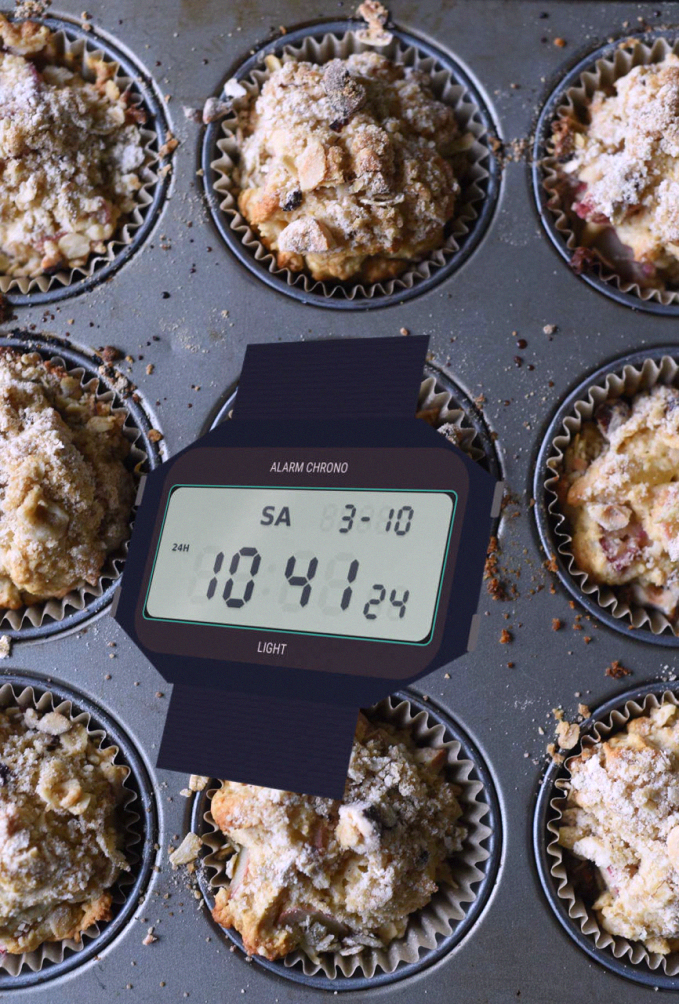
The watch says T10:41:24
